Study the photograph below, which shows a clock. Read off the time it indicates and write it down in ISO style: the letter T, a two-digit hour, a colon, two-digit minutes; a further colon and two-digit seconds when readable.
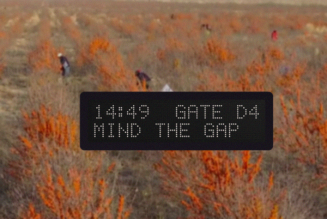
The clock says T14:49
